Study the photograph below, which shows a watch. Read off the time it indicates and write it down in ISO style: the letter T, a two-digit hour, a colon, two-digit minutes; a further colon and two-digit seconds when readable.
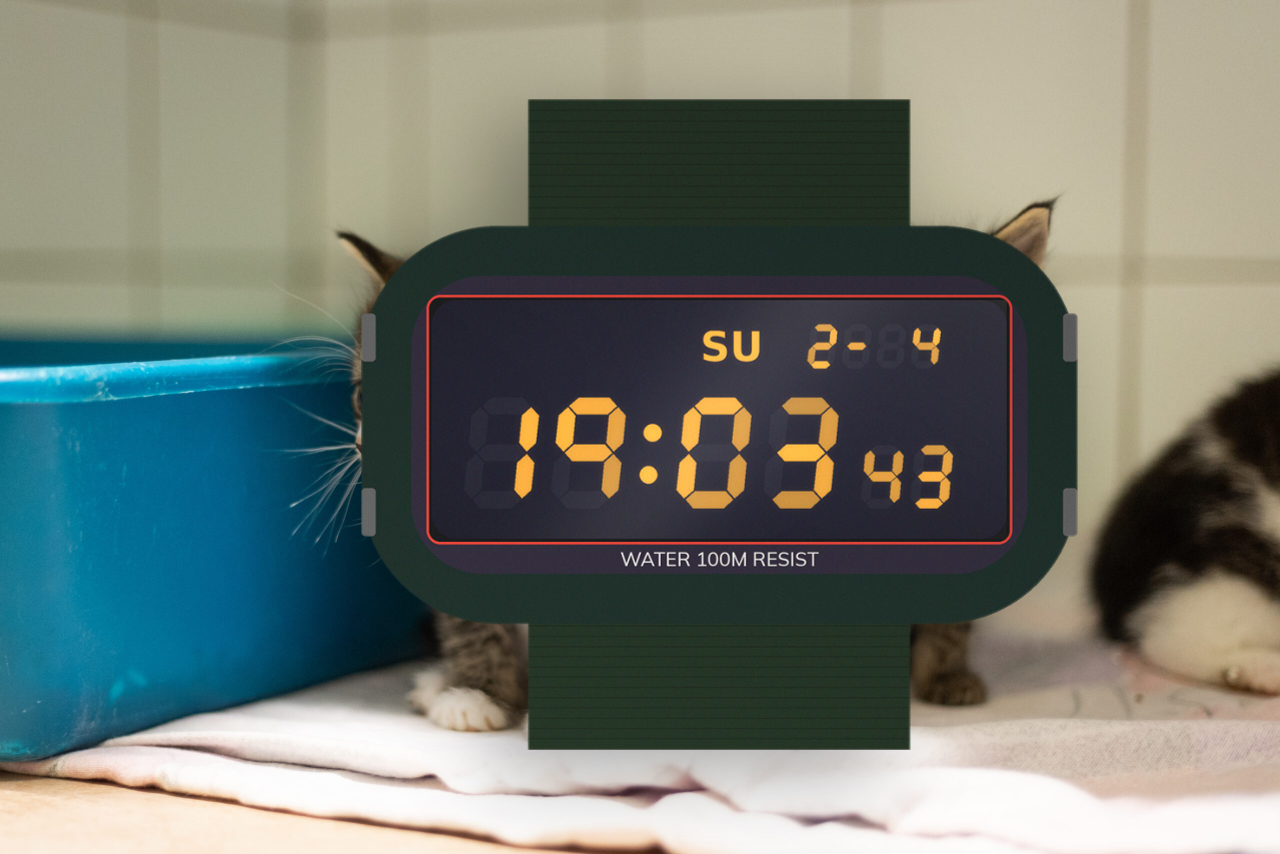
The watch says T19:03:43
